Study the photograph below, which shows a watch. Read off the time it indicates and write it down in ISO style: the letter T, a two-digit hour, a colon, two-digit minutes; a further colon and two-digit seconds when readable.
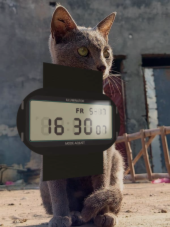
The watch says T16:30:07
